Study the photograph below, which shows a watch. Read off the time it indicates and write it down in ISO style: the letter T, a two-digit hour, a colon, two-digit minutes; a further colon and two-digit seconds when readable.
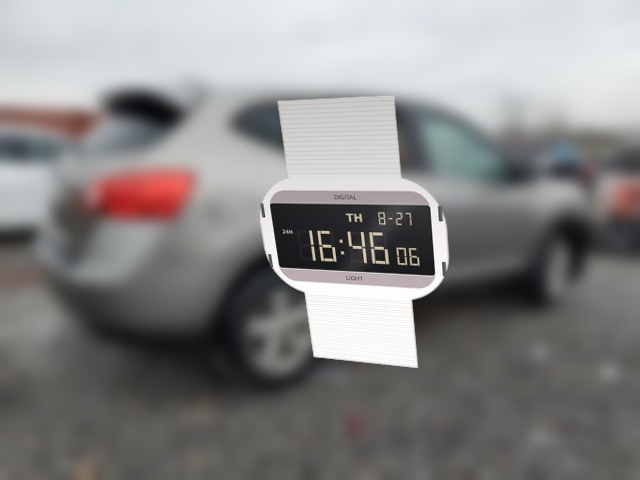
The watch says T16:46:06
